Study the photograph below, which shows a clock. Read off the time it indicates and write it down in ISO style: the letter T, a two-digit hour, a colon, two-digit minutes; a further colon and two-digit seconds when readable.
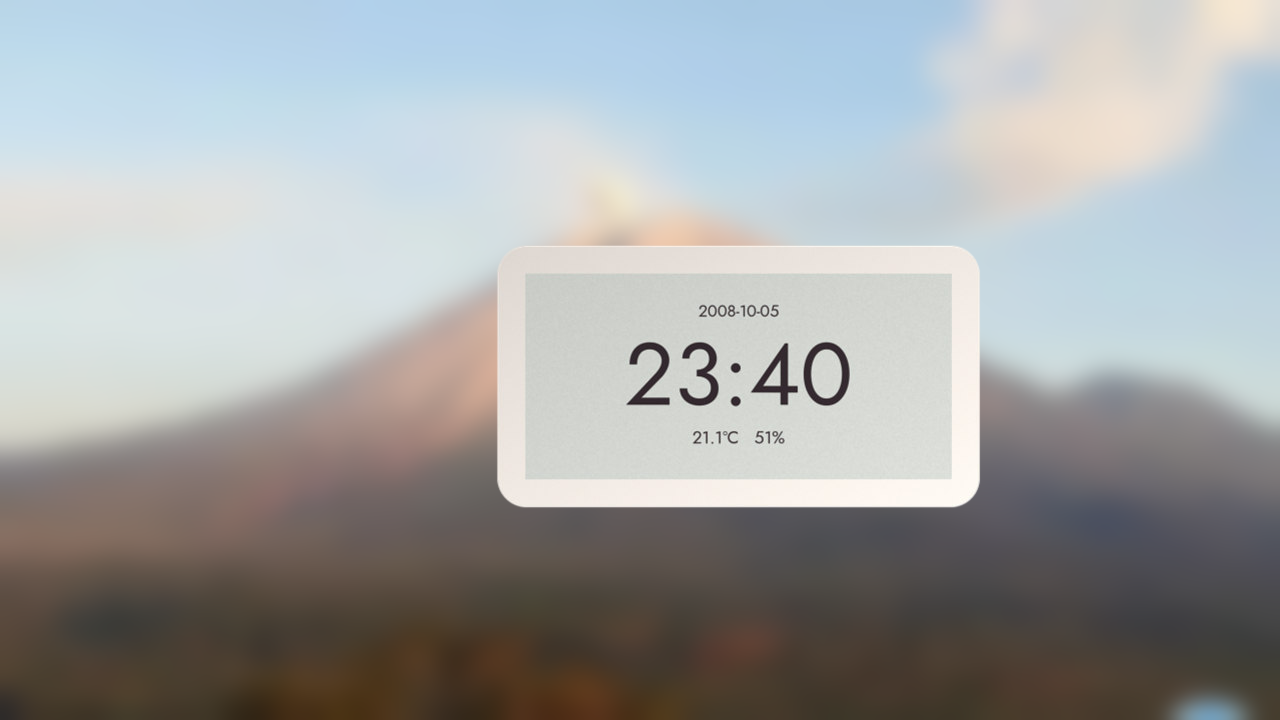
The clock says T23:40
